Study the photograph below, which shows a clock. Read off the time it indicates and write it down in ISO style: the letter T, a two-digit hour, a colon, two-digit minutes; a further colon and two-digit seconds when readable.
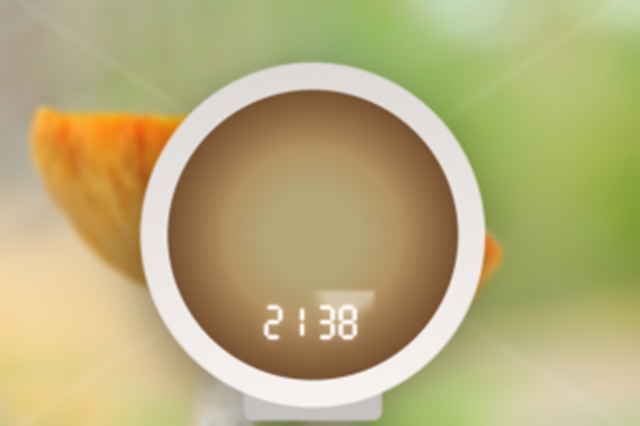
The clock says T21:38
